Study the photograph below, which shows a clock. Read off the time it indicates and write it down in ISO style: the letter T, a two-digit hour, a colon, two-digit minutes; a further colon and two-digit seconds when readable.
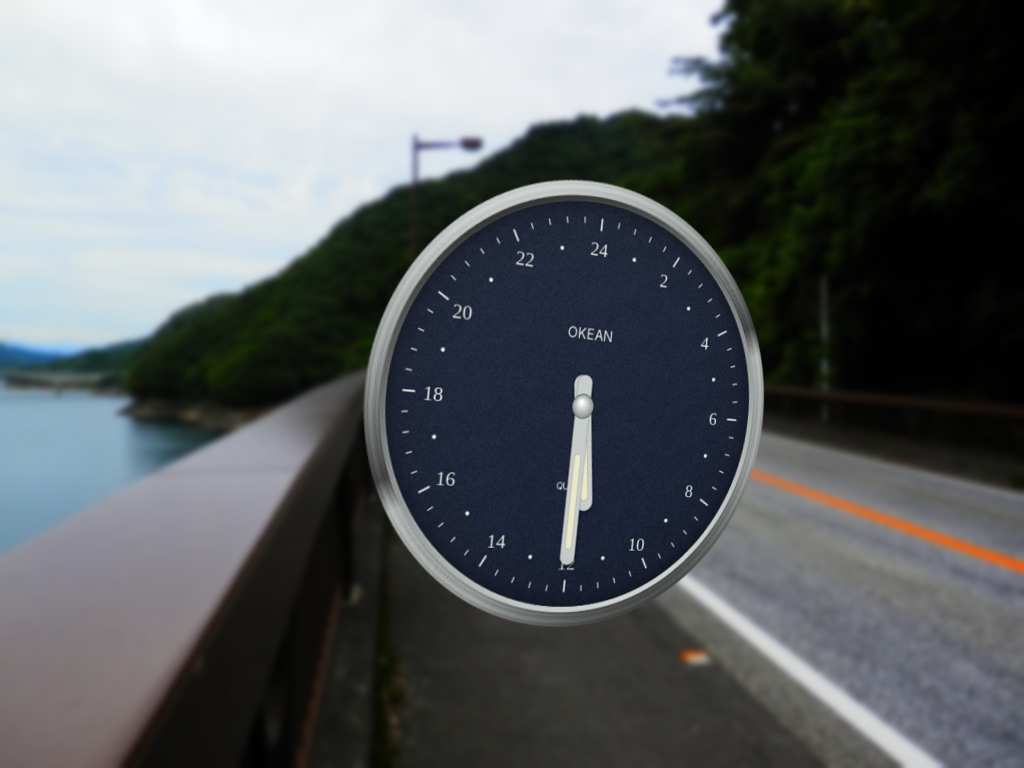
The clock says T11:30
